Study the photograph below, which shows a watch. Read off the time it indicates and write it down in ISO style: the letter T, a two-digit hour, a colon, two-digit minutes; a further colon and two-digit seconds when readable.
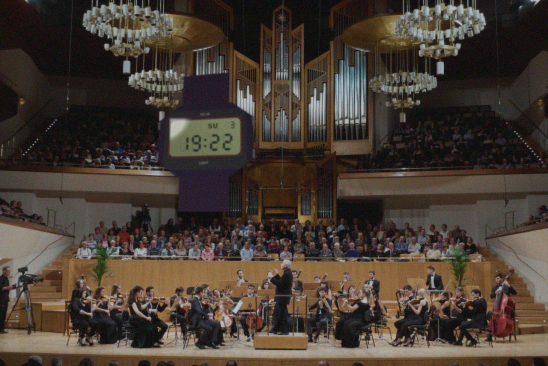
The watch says T19:22
